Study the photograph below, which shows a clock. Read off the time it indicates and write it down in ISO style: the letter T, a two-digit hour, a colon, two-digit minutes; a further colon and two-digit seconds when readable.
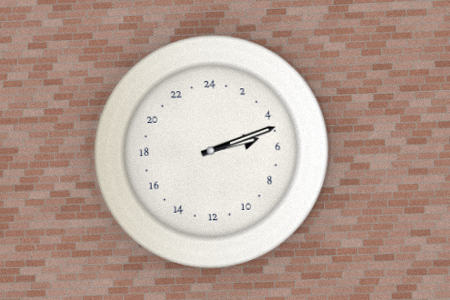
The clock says T05:12
